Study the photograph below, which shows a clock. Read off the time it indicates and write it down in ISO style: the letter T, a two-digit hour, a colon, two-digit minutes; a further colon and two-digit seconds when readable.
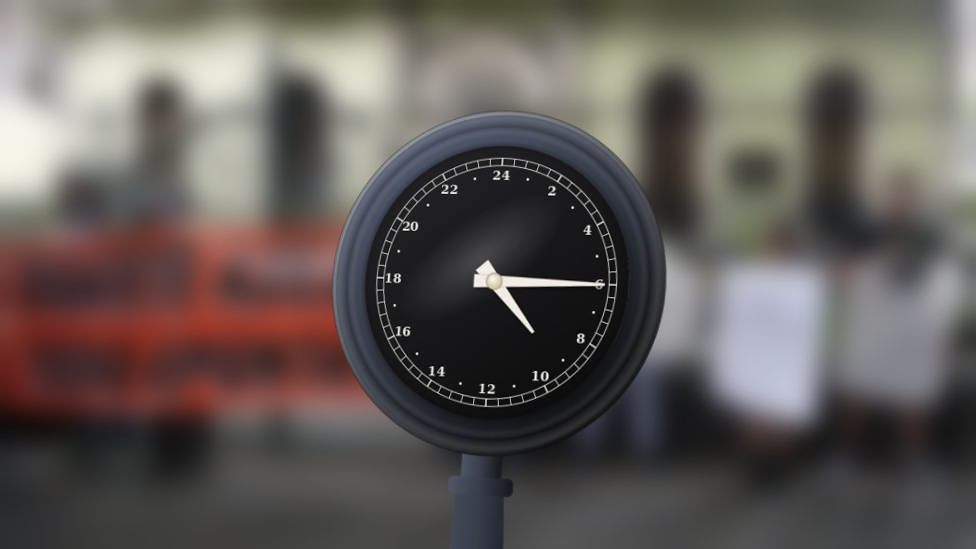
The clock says T09:15
